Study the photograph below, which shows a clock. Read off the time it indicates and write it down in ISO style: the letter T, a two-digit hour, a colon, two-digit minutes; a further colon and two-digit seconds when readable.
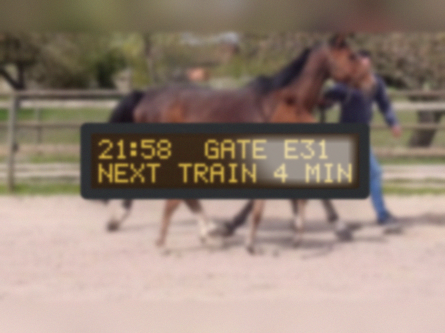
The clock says T21:58
